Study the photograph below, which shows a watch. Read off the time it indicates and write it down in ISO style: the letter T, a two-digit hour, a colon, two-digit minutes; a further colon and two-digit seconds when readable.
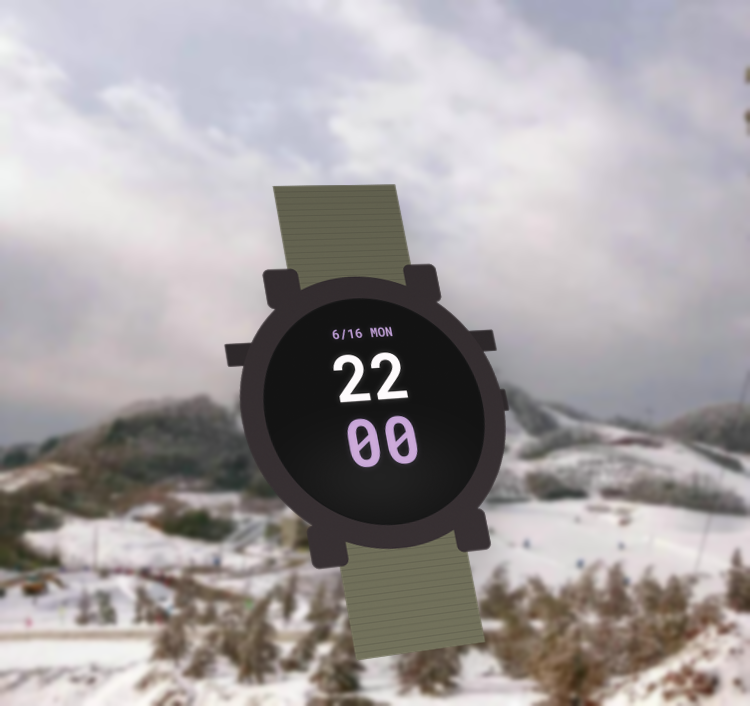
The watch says T22:00
